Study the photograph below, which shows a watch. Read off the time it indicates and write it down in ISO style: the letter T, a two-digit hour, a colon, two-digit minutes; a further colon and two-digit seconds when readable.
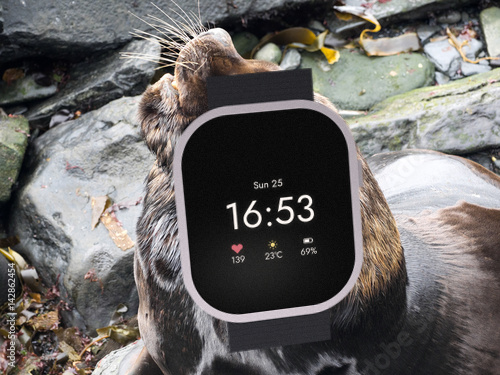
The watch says T16:53
